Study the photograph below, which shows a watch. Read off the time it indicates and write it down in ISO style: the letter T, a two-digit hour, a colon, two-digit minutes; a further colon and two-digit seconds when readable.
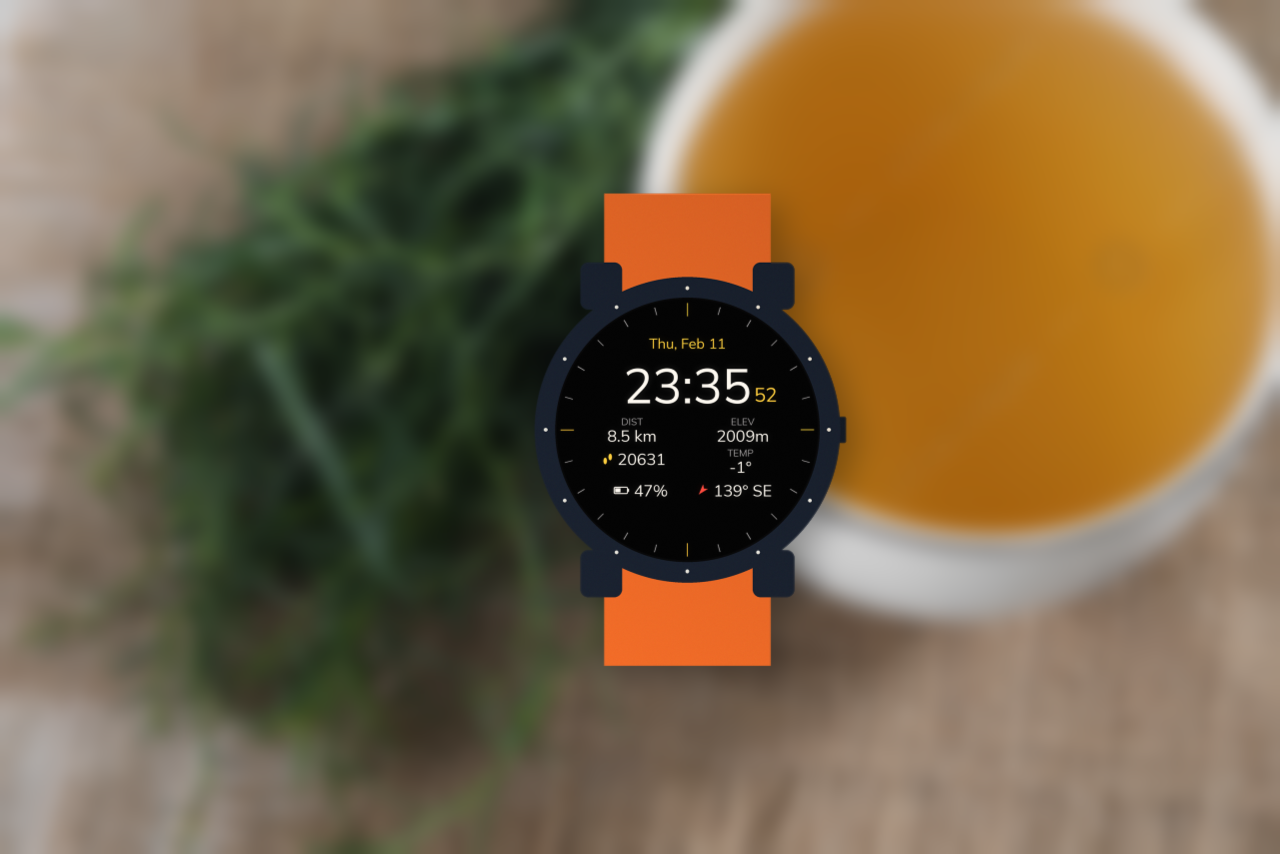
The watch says T23:35:52
